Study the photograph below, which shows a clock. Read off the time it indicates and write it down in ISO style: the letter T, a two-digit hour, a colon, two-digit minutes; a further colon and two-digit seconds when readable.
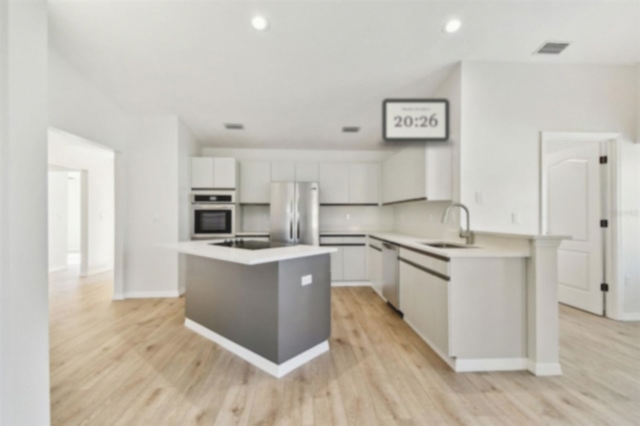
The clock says T20:26
